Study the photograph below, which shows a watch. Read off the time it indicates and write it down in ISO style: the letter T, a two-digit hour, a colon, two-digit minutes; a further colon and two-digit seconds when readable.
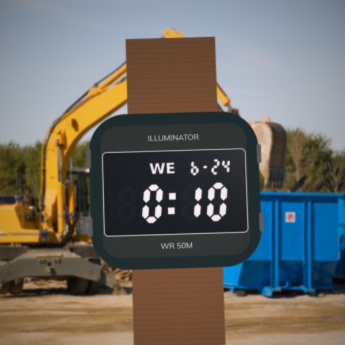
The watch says T00:10
